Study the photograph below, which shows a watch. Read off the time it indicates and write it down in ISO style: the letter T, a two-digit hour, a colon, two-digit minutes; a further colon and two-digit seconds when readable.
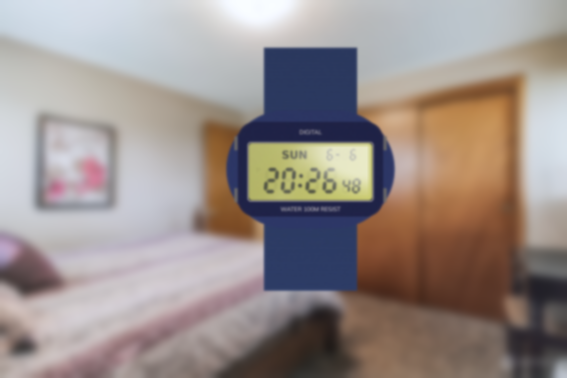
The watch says T20:26:48
